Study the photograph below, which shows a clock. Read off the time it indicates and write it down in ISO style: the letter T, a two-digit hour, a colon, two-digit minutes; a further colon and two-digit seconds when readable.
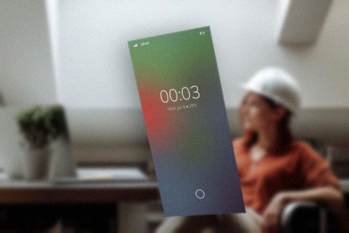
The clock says T00:03
